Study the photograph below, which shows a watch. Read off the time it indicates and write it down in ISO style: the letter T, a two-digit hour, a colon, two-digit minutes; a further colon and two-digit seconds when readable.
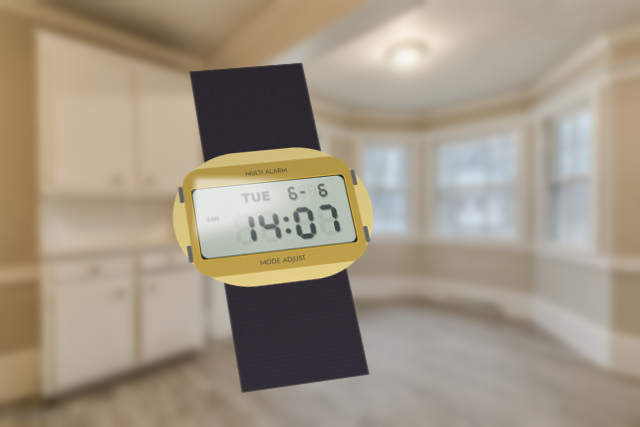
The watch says T14:07
